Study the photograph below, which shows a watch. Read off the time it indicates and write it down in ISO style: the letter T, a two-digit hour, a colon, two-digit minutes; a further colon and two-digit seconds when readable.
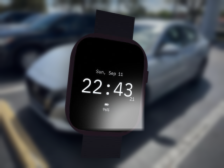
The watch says T22:43
